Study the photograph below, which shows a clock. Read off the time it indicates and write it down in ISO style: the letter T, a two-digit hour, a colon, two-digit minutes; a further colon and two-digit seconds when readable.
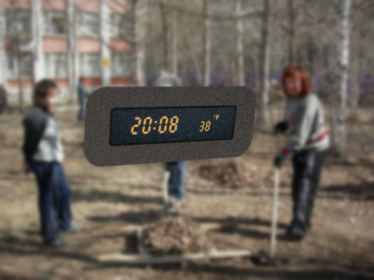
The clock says T20:08
